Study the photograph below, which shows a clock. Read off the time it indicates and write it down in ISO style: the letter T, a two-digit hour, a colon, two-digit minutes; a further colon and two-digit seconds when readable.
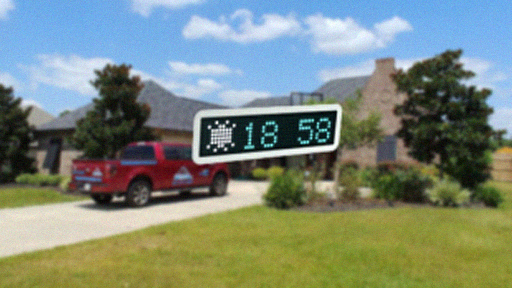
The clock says T18:58
